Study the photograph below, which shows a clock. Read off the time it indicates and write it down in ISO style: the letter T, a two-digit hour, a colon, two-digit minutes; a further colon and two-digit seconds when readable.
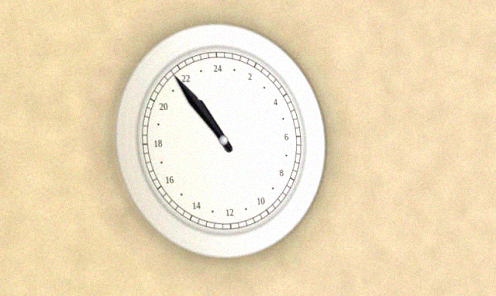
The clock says T21:54
